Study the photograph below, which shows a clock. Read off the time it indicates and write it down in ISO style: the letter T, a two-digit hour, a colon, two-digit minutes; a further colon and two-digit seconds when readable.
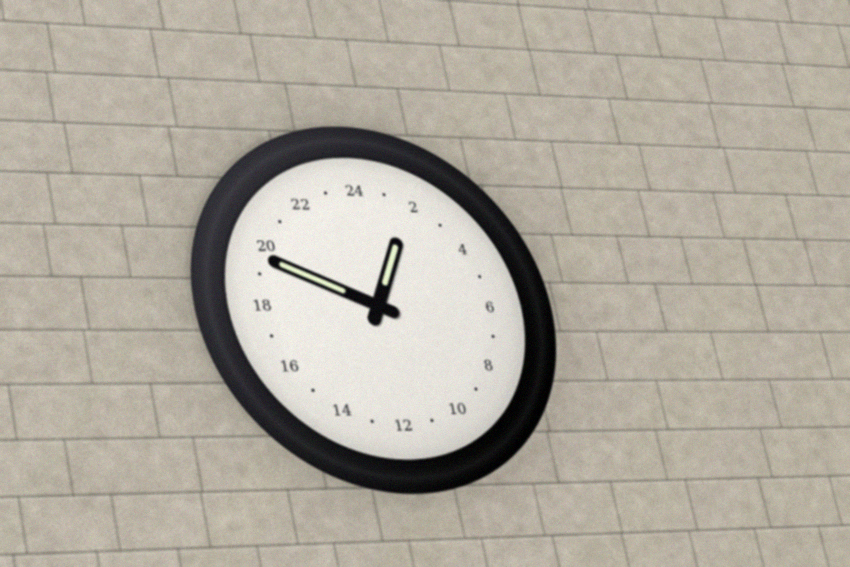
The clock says T01:49
